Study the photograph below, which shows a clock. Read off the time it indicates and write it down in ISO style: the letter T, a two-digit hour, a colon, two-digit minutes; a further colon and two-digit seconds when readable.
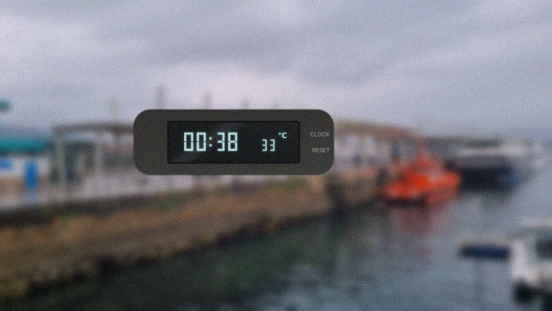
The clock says T00:38
